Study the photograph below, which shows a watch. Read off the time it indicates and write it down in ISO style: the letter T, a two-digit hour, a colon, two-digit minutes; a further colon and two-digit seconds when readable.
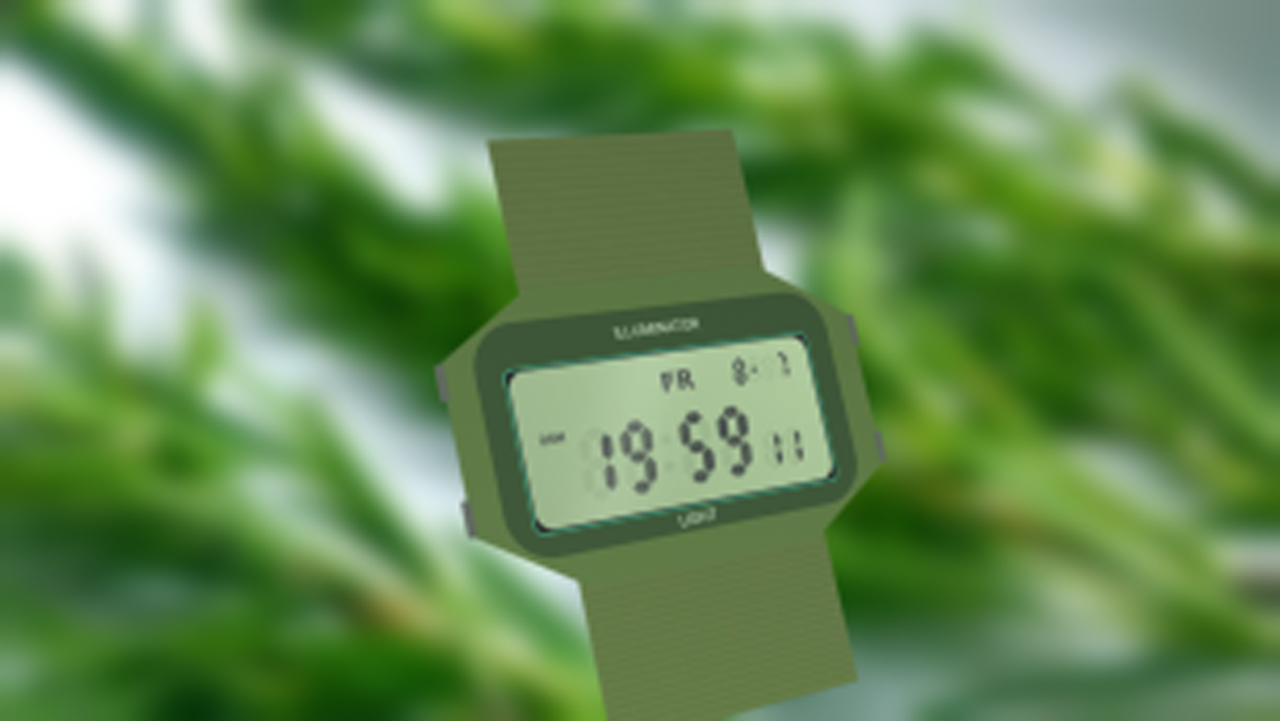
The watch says T19:59:11
